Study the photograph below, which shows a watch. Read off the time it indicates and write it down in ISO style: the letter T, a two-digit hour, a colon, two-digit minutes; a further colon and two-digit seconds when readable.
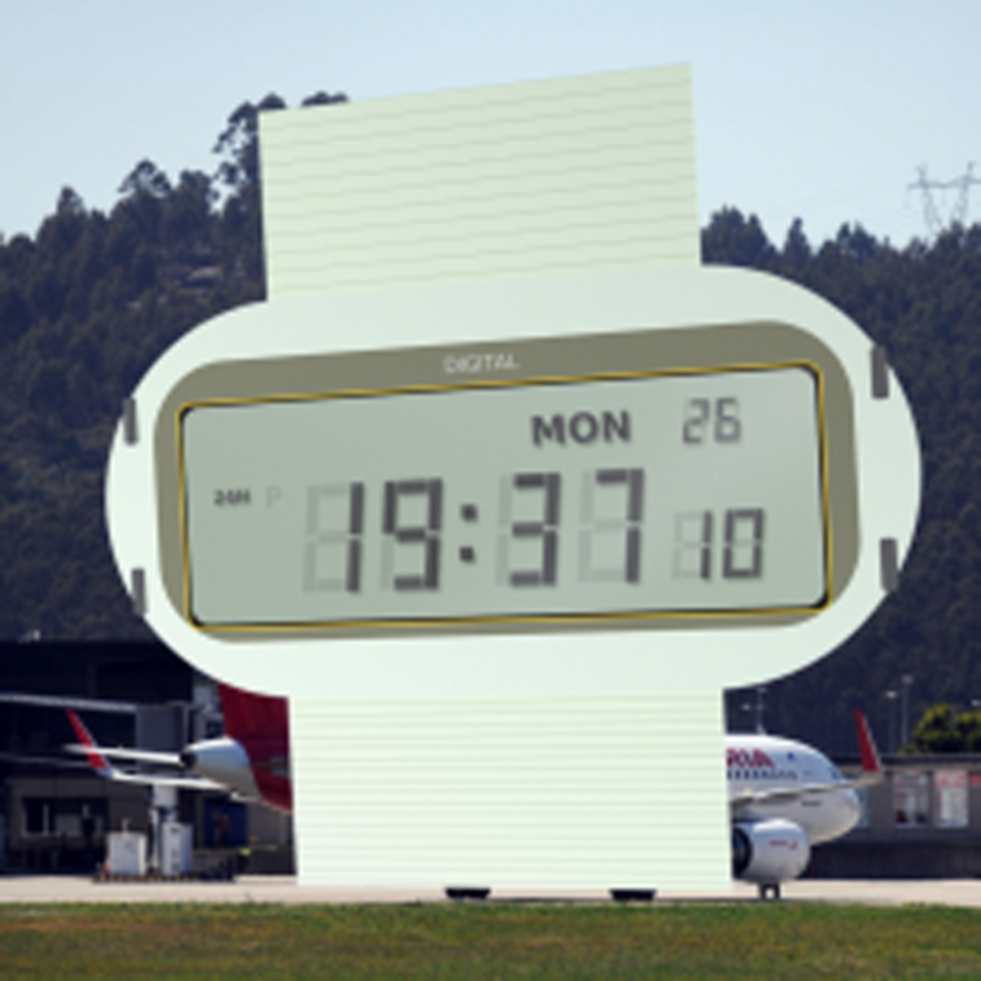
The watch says T19:37:10
